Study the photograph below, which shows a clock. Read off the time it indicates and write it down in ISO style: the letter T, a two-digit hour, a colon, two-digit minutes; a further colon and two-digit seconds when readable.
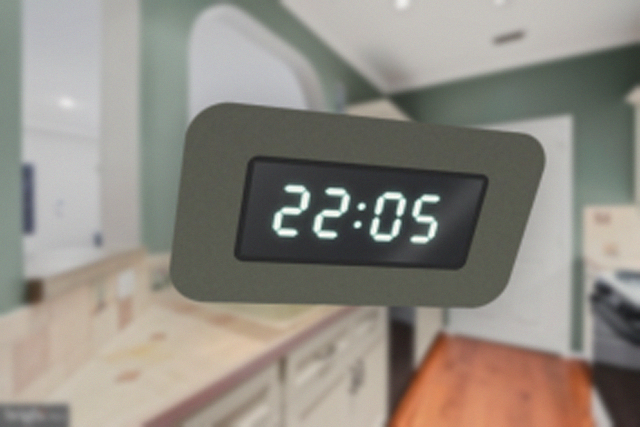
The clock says T22:05
